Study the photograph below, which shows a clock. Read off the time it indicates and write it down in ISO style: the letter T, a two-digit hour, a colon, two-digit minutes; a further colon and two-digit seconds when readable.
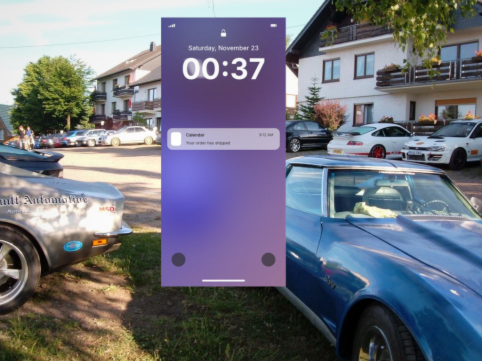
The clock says T00:37
